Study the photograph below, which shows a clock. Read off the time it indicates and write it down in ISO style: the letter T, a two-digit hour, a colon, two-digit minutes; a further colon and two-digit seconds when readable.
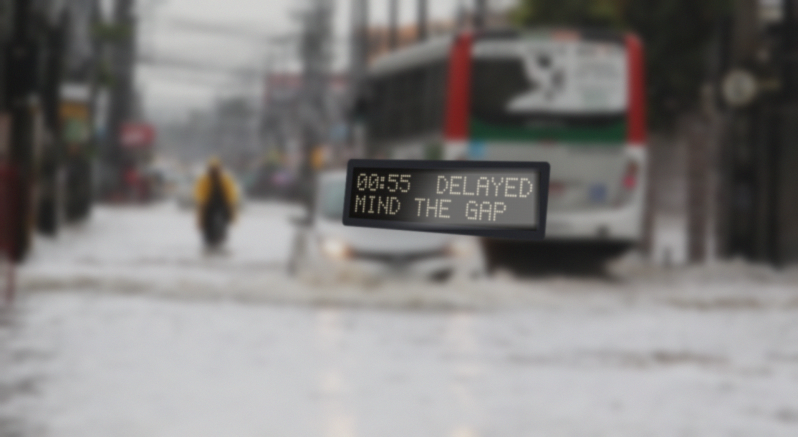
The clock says T00:55
